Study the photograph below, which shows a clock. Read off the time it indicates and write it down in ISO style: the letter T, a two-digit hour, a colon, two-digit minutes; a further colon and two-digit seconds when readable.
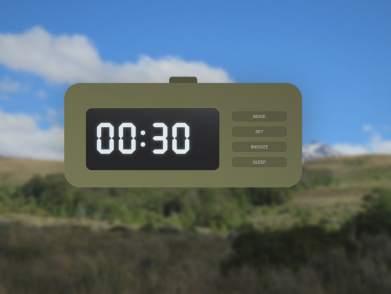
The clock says T00:30
